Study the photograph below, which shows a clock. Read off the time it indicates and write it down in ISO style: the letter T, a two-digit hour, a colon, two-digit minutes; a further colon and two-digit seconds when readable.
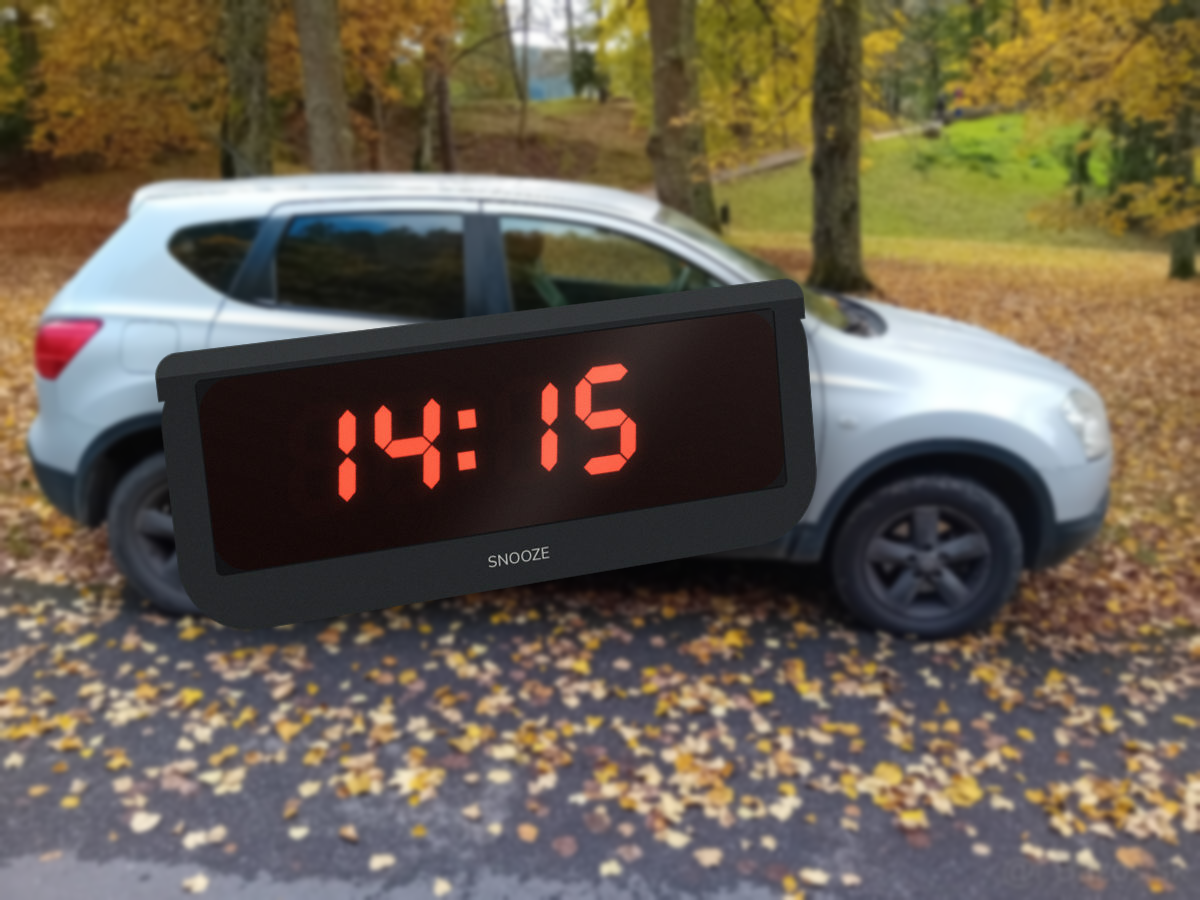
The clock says T14:15
